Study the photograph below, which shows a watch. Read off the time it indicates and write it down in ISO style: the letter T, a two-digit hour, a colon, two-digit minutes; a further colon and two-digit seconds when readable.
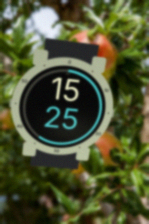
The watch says T15:25
